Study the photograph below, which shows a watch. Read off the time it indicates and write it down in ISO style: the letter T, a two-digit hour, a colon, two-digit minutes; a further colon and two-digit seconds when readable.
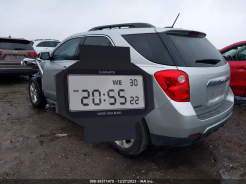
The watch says T20:55:22
